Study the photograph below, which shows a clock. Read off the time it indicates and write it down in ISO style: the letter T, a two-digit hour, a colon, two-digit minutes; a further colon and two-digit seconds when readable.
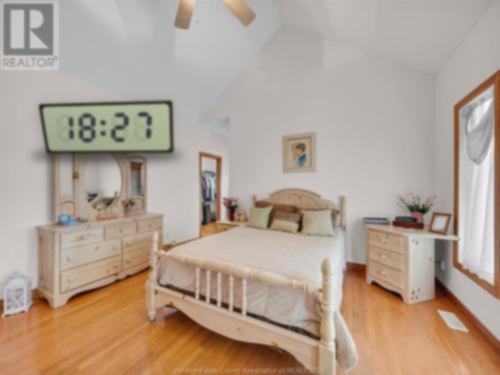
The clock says T18:27
